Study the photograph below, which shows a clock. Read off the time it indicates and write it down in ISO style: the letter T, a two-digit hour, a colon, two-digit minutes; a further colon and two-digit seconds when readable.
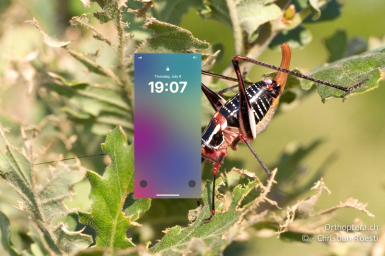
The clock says T19:07
